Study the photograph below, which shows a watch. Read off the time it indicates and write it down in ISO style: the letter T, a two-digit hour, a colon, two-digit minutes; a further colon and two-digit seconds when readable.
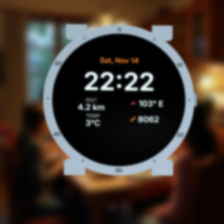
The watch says T22:22
